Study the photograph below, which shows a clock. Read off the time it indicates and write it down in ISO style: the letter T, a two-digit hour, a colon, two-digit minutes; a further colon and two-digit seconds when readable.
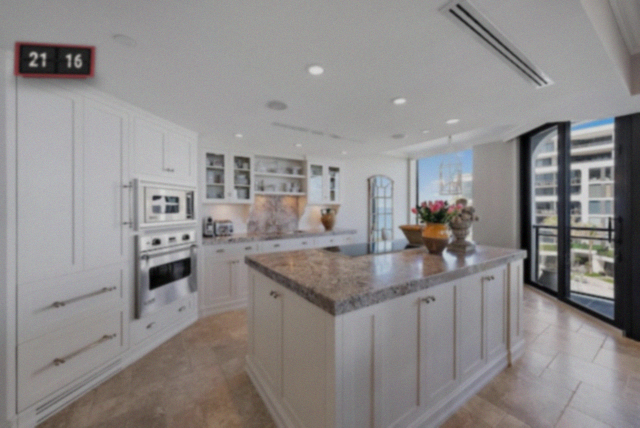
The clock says T21:16
